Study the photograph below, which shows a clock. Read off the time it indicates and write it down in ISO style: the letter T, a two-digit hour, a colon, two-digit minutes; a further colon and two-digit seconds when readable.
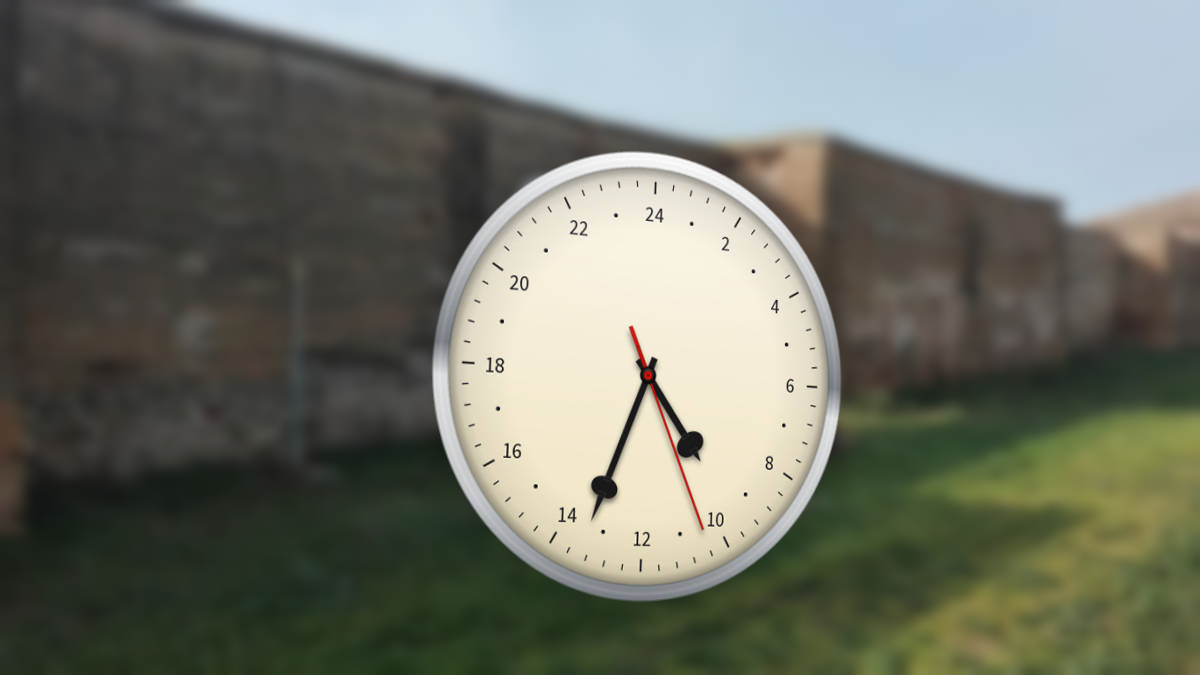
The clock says T09:33:26
